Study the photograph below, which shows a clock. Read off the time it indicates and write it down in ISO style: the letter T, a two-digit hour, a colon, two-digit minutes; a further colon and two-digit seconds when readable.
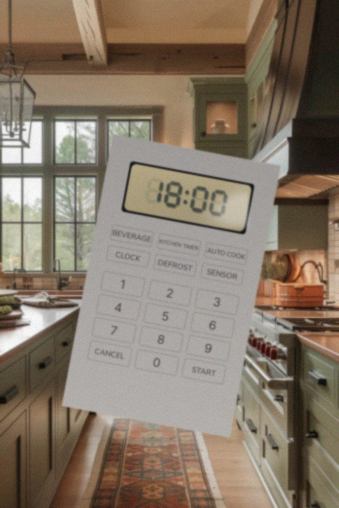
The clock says T18:00
